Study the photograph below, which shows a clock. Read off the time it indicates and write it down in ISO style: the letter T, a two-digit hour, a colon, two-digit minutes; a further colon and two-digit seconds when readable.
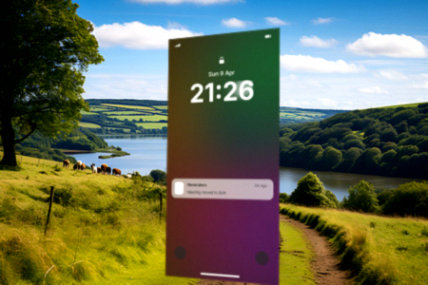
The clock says T21:26
